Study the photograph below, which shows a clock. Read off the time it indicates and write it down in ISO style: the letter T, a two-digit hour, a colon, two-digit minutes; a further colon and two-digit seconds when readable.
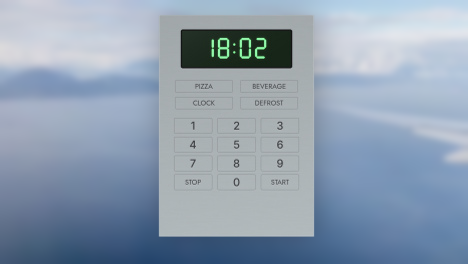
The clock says T18:02
